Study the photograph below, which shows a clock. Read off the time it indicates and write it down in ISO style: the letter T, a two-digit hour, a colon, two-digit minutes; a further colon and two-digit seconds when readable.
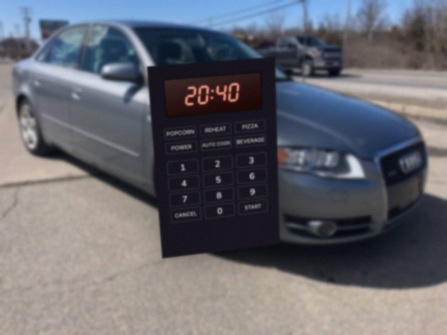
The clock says T20:40
